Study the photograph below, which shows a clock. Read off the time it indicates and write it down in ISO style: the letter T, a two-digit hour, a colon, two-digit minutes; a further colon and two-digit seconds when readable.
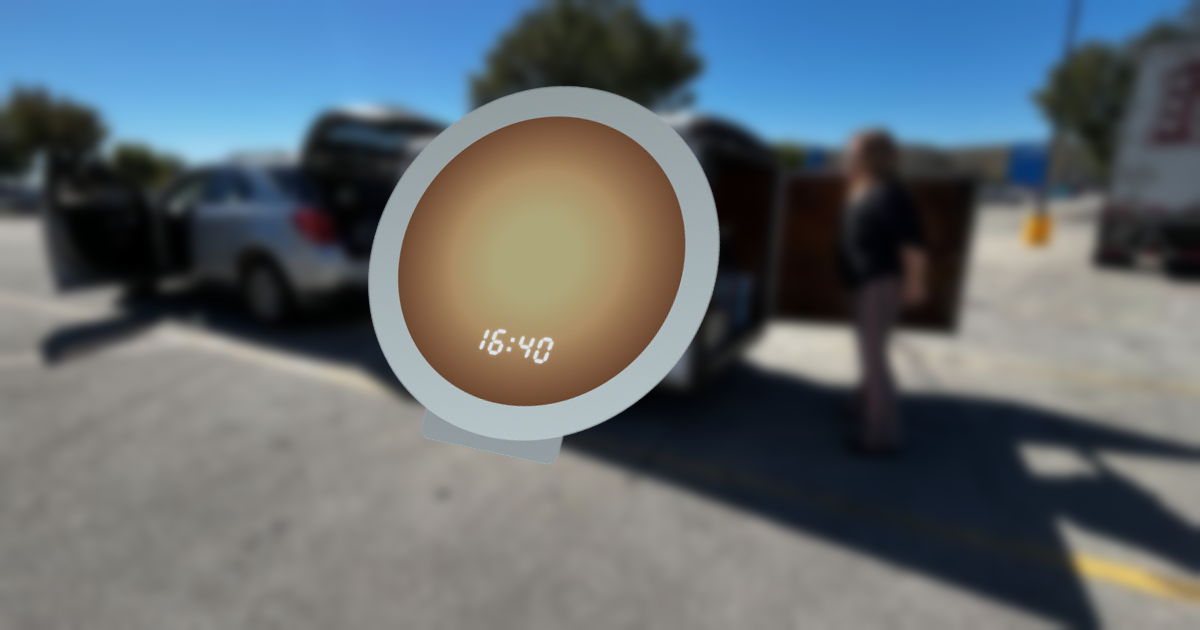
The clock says T16:40
